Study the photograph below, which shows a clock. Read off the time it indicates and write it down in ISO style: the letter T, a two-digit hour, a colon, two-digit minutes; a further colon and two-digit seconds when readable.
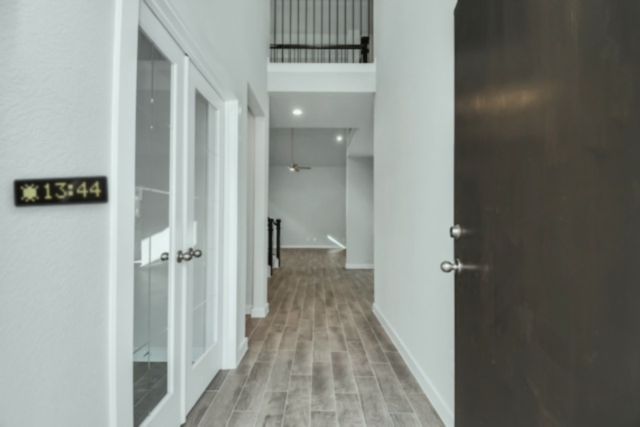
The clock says T13:44
